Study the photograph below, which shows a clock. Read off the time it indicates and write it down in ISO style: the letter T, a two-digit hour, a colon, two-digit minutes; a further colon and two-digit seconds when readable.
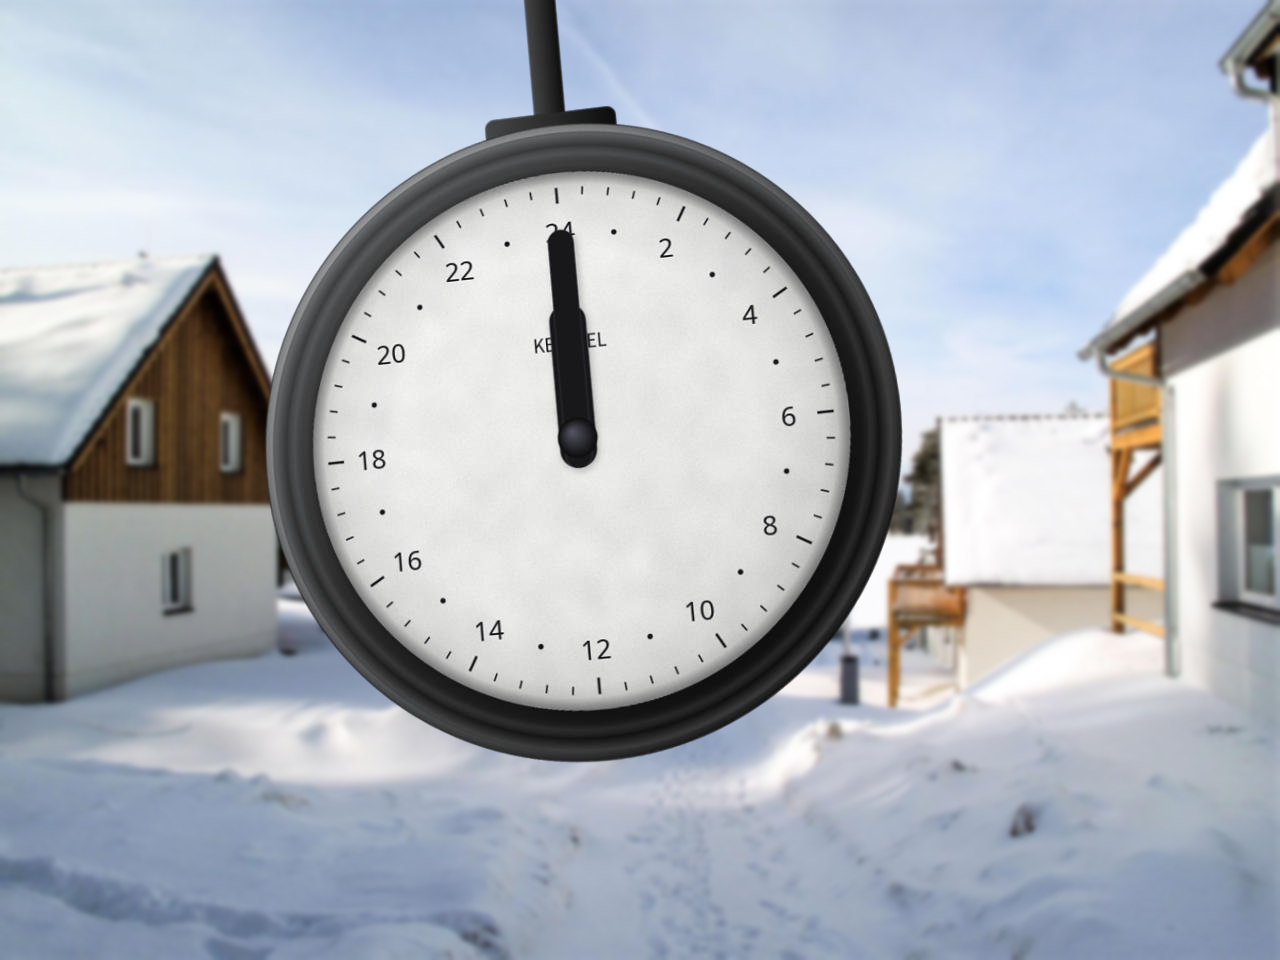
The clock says T00:00
